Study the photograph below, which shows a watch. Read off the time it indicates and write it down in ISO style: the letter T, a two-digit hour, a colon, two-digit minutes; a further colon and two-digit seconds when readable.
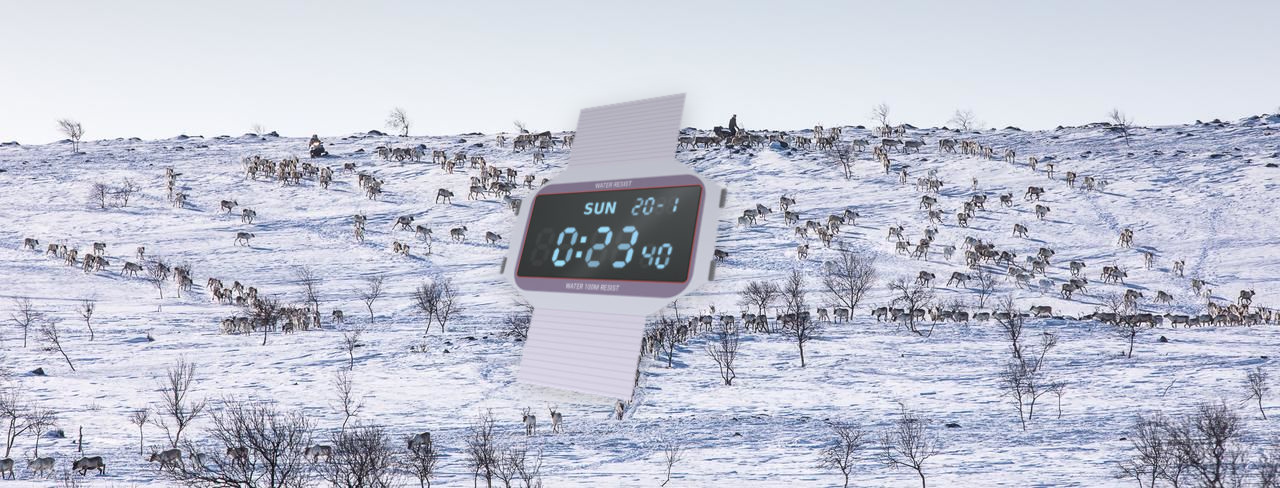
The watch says T00:23:40
